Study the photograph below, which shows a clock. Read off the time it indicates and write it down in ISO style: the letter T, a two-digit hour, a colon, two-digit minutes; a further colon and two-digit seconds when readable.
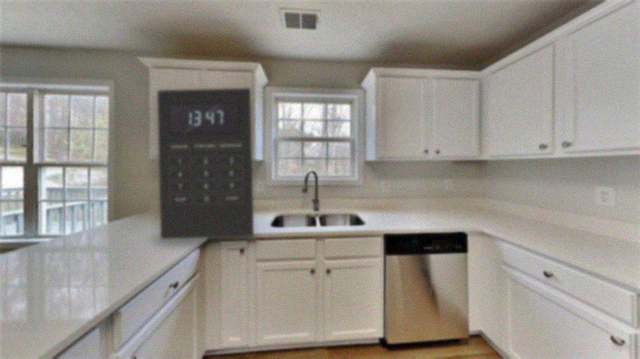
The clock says T13:47
